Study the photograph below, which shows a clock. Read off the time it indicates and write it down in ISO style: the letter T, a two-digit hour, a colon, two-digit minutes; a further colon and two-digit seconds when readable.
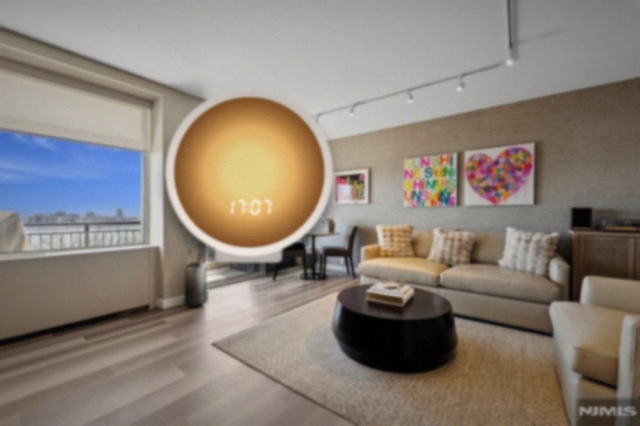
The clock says T17:07
